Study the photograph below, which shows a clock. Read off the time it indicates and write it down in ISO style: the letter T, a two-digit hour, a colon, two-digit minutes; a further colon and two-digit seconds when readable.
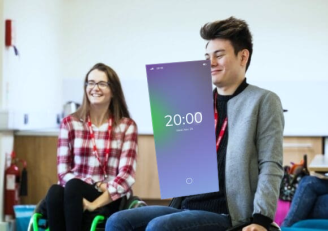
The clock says T20:00
